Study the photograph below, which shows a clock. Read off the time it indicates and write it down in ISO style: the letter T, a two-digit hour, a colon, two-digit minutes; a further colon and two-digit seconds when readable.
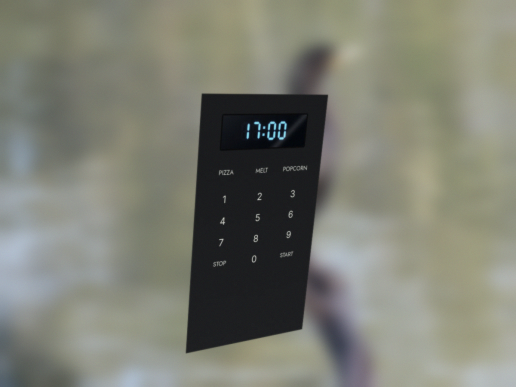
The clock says T17:00
